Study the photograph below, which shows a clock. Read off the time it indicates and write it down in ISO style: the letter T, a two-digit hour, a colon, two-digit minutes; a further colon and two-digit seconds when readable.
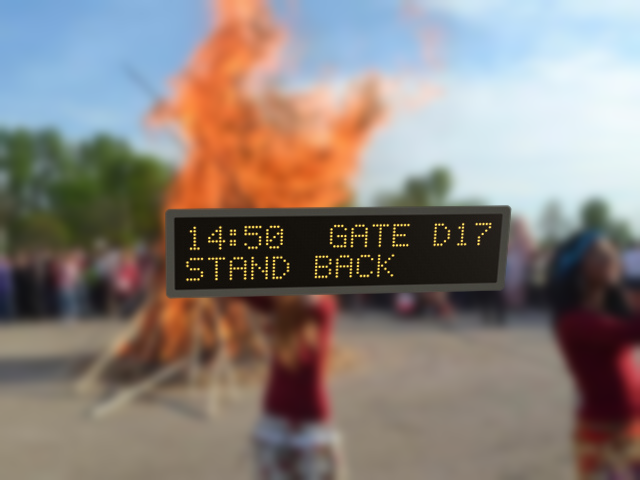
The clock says T14:50
